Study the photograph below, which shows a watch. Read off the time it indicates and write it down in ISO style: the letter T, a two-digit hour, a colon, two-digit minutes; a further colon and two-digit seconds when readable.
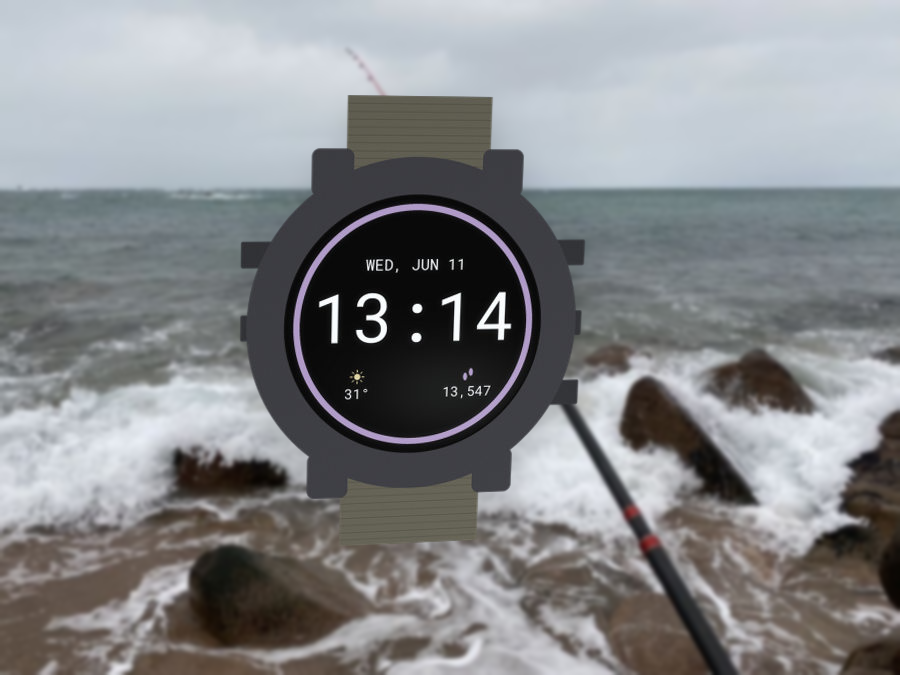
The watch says T13:14
